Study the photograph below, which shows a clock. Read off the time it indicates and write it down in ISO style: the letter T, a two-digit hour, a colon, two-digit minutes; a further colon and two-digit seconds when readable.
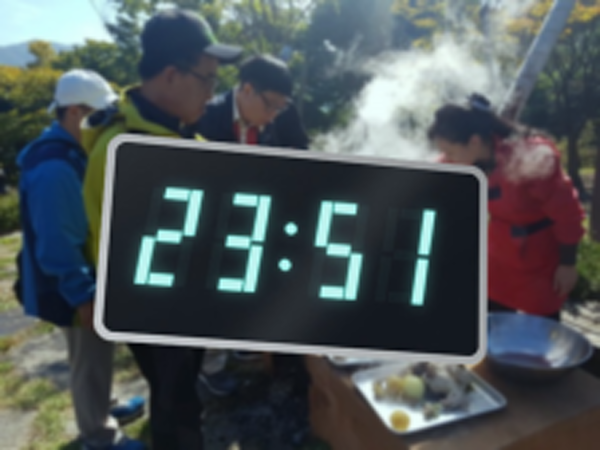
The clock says T23:51
